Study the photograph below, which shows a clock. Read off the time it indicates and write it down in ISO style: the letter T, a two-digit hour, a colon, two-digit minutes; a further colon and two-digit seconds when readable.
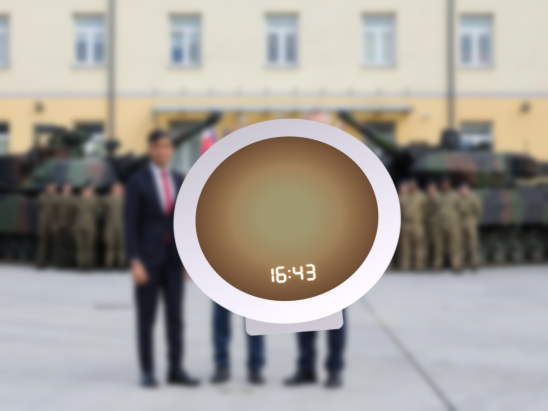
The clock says T16:43
